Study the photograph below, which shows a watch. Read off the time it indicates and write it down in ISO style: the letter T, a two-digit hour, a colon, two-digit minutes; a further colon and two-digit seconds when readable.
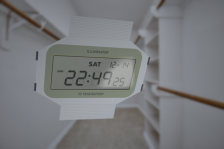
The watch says T22:49:25
